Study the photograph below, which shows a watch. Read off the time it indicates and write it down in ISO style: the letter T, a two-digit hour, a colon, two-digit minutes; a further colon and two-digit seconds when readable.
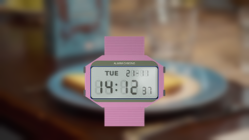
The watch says T14:12:37
